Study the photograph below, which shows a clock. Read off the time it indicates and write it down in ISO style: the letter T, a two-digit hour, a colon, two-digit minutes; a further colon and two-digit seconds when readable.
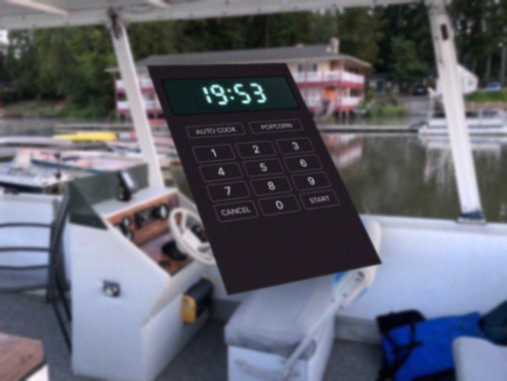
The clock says T19:53
